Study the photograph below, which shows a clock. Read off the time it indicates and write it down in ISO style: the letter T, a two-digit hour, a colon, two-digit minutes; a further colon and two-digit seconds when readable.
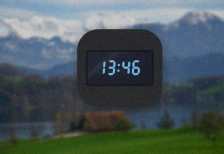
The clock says T13:46
